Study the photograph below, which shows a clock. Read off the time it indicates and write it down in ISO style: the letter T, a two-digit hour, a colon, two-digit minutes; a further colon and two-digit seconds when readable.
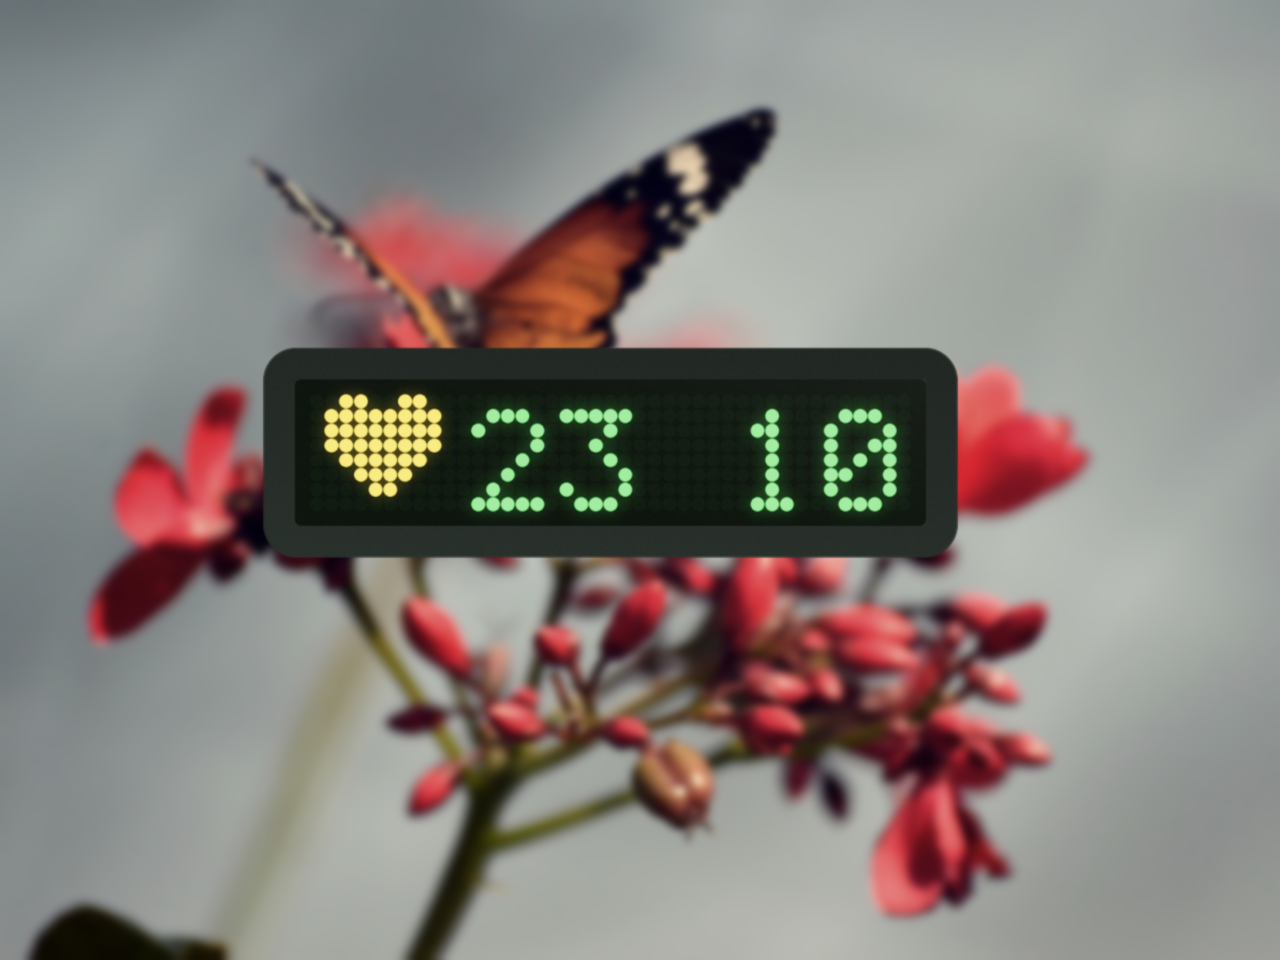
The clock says T23:10
